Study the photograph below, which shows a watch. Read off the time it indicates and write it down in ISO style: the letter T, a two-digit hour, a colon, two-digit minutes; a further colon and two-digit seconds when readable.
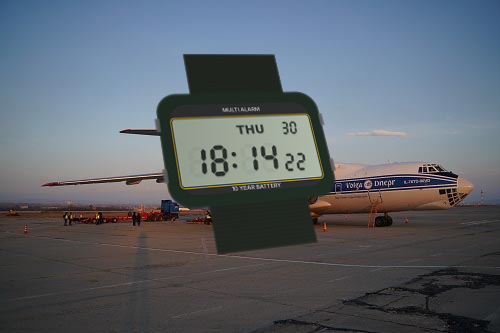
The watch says T18:14:22
